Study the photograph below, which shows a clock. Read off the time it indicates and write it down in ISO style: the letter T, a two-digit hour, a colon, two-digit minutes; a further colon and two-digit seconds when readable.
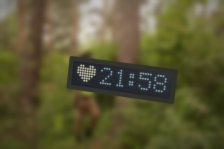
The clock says T21:58
